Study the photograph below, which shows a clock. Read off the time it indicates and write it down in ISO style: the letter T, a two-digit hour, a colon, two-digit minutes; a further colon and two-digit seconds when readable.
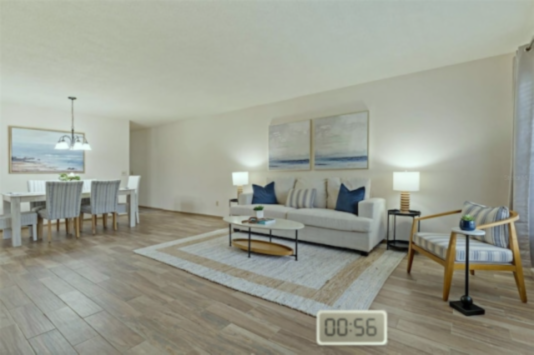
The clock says T00:56
